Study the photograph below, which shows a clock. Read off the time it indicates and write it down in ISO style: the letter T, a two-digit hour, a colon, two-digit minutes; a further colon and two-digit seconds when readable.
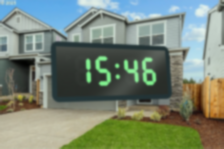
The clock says T15:46
